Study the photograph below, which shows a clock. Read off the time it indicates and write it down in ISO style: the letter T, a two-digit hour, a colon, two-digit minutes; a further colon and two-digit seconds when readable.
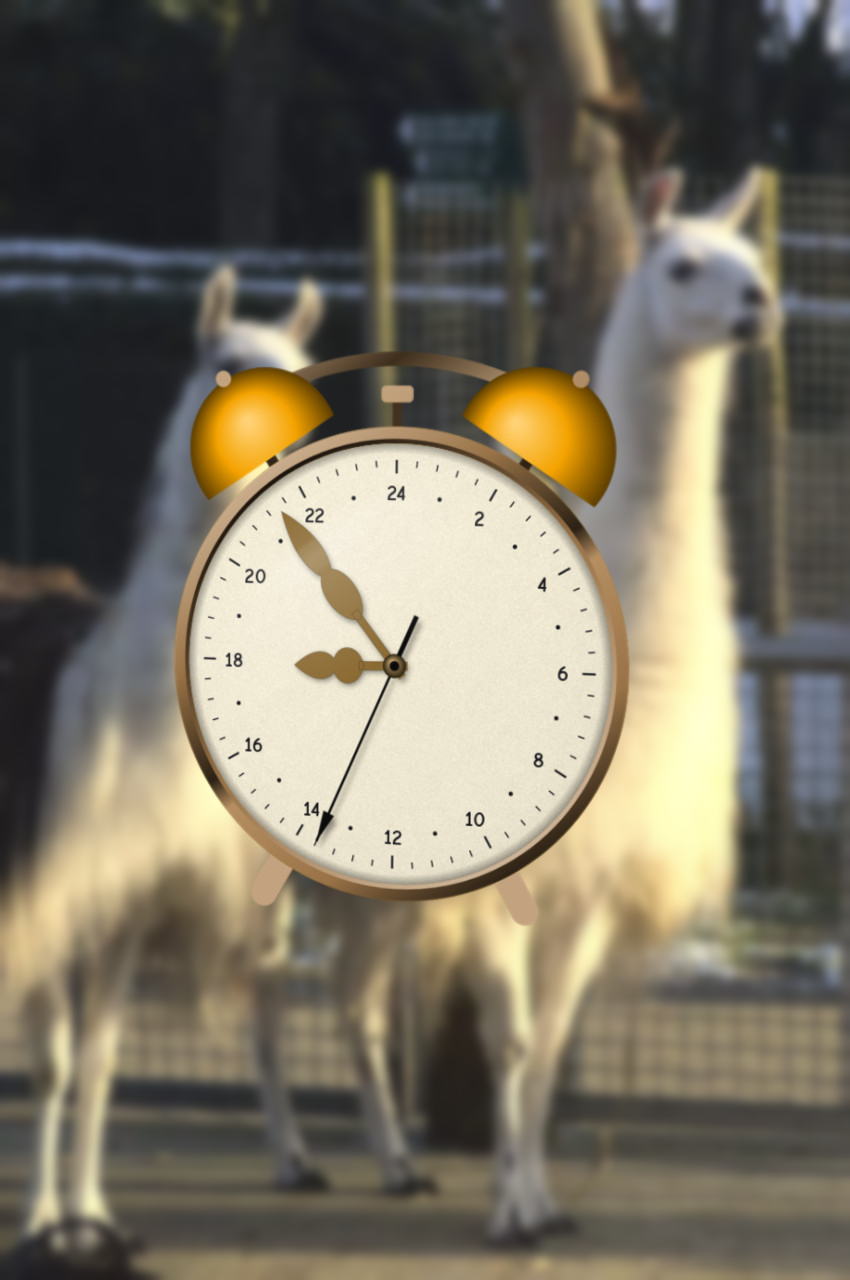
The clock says T17:53:34
